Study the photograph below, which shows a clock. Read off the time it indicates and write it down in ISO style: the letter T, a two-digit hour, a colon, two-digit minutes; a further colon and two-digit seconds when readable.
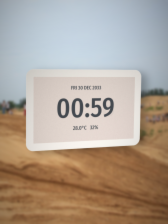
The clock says T00:59
